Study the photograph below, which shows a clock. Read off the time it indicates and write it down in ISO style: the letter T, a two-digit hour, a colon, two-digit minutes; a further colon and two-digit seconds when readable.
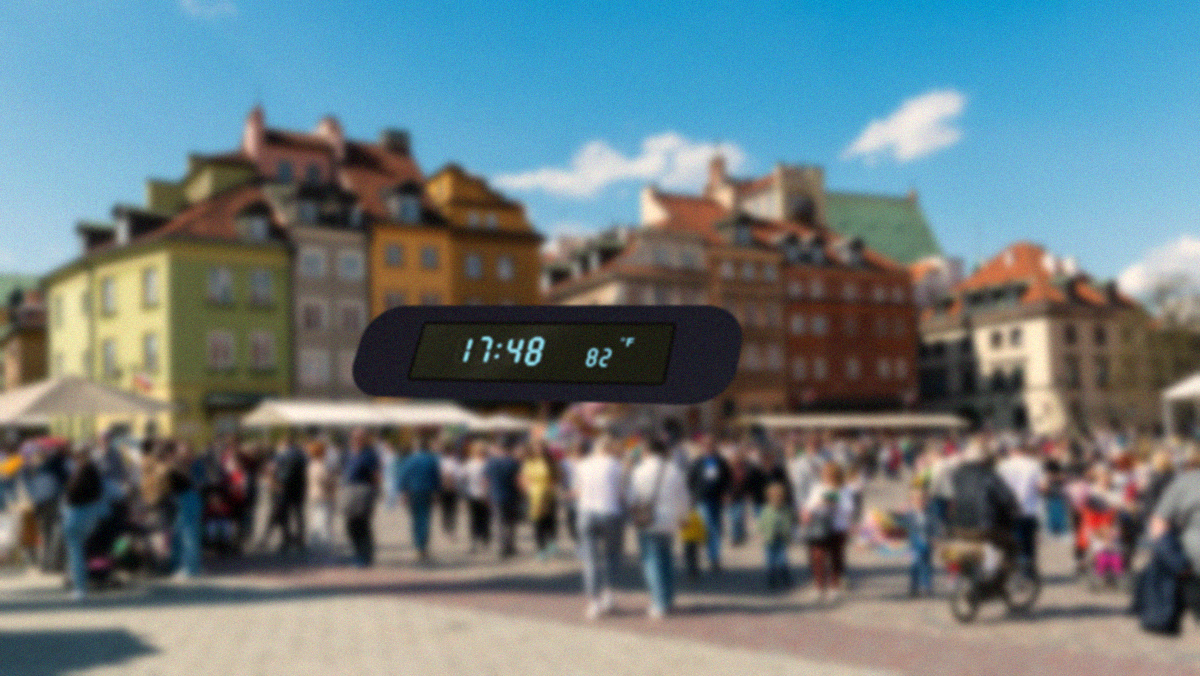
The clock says T17:48
